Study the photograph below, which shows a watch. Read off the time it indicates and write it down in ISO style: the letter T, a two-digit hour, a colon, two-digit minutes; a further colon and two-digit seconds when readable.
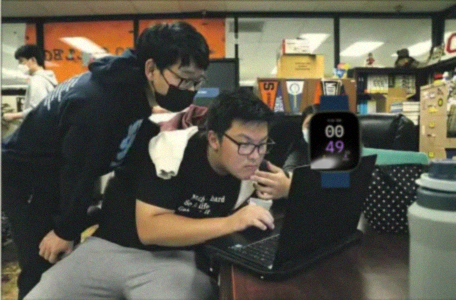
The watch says T00:49
